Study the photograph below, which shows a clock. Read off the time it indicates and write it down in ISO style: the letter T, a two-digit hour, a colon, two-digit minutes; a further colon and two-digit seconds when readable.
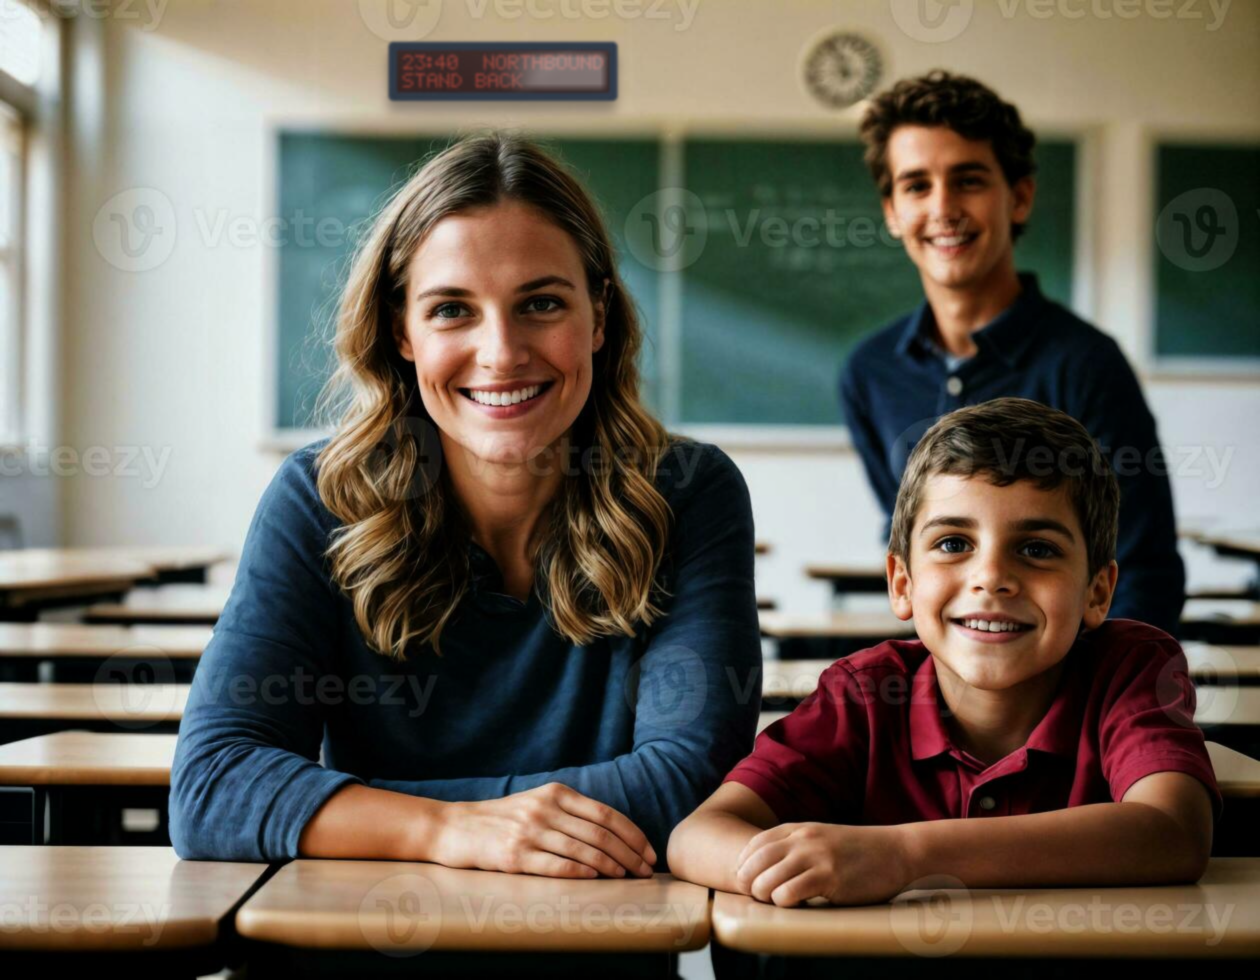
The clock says T23:40
